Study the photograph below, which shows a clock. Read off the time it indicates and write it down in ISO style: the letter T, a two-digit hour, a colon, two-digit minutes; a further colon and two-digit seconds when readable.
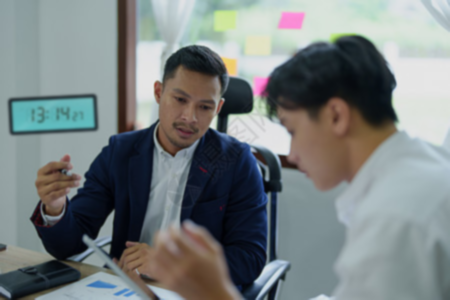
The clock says T13:14
